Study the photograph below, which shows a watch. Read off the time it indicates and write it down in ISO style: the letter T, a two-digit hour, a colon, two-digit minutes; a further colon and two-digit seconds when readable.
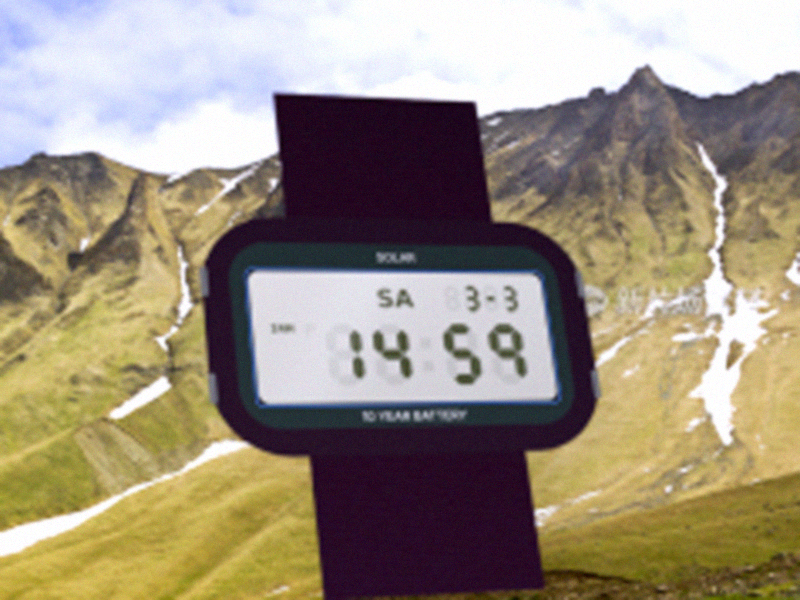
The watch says T14:59
